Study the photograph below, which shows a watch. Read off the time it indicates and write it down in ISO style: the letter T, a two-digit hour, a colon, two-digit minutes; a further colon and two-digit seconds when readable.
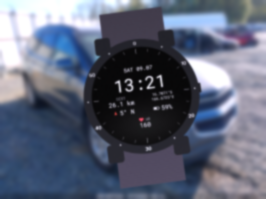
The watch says T13:21
